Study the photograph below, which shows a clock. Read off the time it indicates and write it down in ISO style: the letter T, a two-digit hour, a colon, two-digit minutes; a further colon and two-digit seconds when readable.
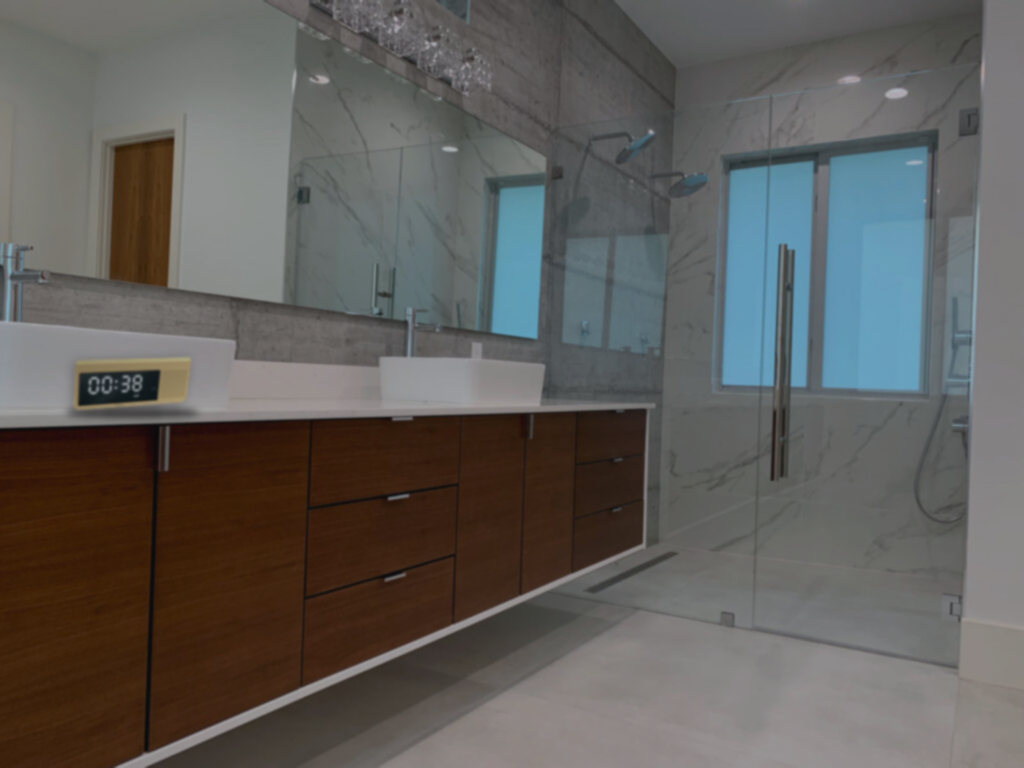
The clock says T00:38
